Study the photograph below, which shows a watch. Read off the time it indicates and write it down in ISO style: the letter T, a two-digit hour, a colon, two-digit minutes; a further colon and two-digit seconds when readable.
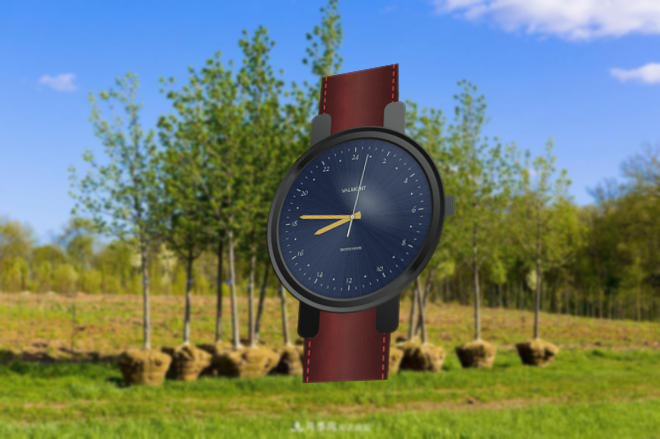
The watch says T16:46:02
